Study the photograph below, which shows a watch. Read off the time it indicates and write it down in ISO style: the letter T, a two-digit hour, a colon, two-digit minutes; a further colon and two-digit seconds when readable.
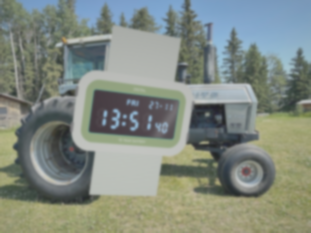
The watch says T13:51
